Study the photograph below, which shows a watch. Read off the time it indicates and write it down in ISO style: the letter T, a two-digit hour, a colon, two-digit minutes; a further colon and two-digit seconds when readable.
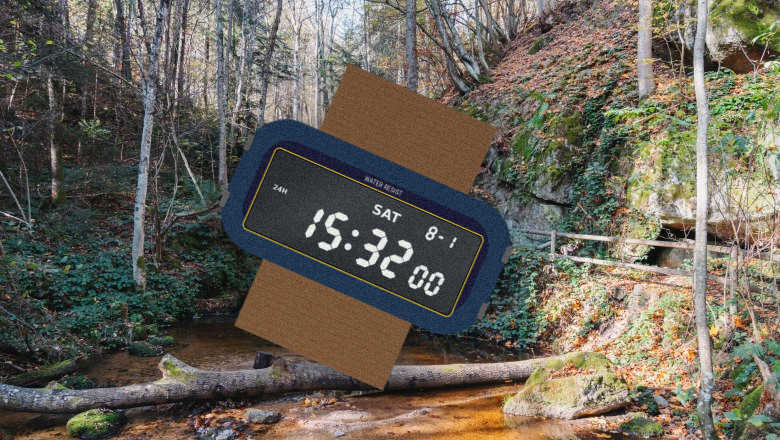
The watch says T15:32:00
